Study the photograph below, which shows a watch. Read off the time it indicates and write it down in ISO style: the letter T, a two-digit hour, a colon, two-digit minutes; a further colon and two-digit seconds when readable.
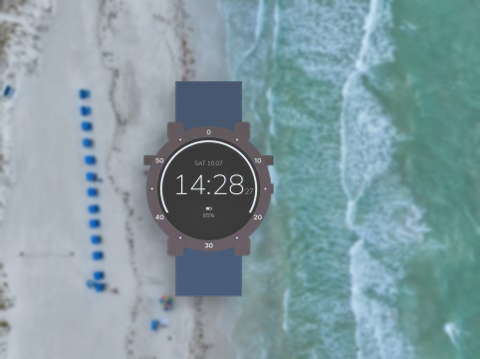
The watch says T14:28:27
